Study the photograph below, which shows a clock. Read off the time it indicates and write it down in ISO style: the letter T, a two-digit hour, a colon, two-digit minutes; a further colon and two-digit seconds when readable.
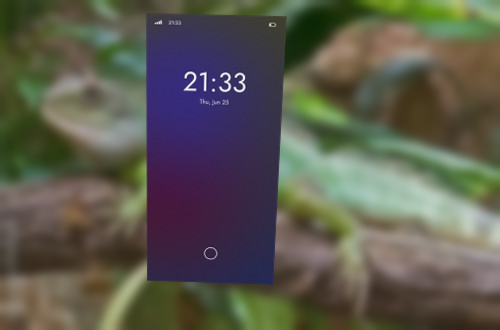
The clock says T21:33
